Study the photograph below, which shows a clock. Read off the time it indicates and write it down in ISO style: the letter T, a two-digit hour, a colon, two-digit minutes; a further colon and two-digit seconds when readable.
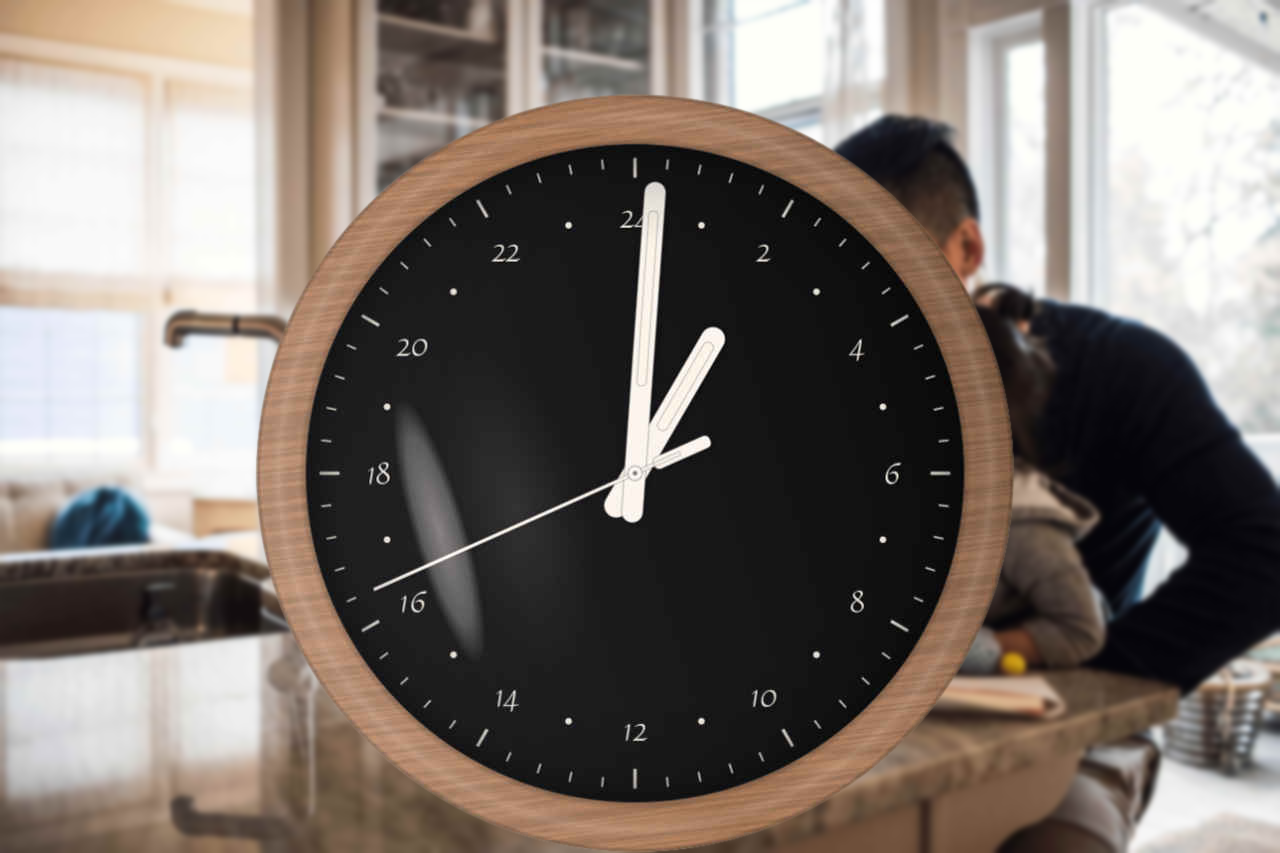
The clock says T02:00:41
